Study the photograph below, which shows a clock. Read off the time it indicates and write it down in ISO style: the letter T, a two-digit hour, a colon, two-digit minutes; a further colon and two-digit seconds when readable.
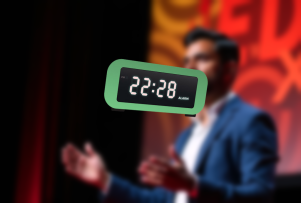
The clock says T22:28
